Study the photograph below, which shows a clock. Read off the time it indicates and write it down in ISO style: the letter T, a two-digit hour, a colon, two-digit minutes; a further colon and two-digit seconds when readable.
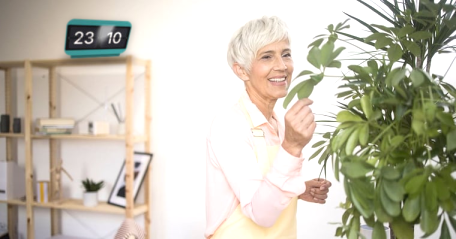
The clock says T23:10
